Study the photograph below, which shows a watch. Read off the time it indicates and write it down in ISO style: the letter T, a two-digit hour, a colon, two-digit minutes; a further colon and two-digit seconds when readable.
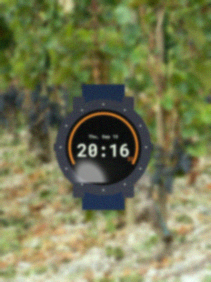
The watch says T20:16
